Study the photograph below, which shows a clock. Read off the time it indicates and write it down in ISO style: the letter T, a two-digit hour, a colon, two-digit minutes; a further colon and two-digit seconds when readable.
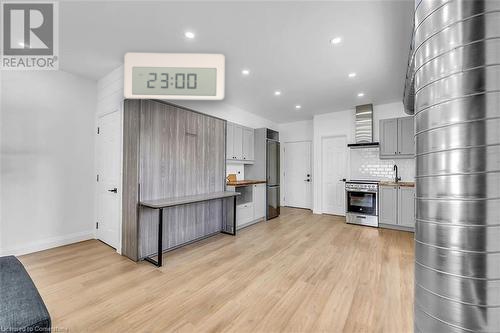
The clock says T23:00
